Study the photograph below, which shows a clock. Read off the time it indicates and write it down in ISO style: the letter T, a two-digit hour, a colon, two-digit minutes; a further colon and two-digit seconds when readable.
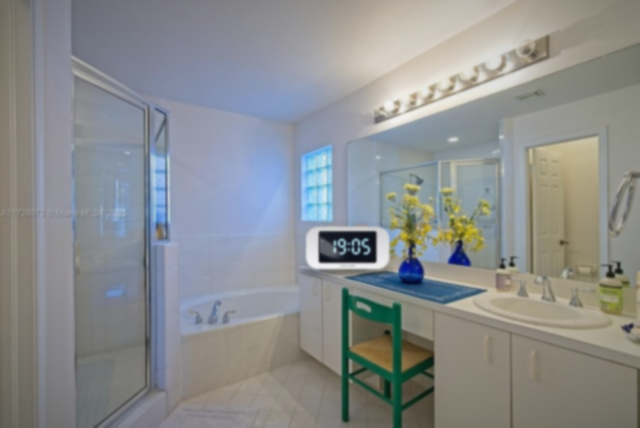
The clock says T19:05
